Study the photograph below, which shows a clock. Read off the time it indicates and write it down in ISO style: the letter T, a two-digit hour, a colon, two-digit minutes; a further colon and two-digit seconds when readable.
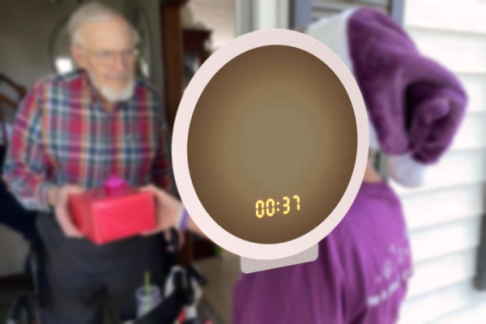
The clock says T00:37
